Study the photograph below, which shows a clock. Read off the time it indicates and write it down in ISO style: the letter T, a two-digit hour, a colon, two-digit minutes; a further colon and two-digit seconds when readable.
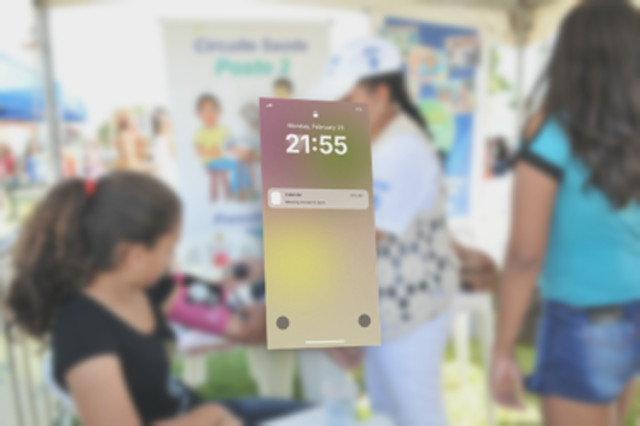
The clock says T21:55
